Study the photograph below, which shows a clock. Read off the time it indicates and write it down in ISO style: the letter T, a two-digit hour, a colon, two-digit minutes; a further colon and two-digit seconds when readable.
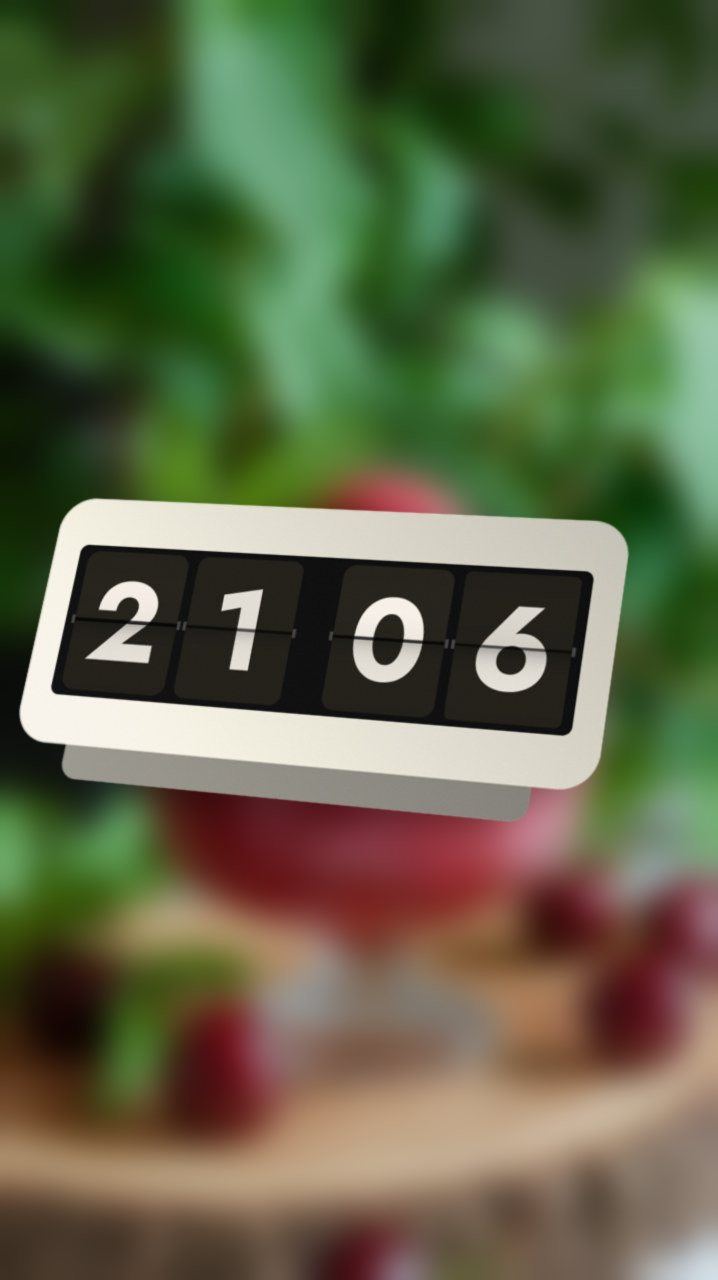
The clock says T21:06
